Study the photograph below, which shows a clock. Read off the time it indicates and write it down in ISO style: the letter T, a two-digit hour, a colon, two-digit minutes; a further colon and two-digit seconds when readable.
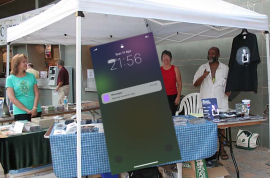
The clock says T21:56
